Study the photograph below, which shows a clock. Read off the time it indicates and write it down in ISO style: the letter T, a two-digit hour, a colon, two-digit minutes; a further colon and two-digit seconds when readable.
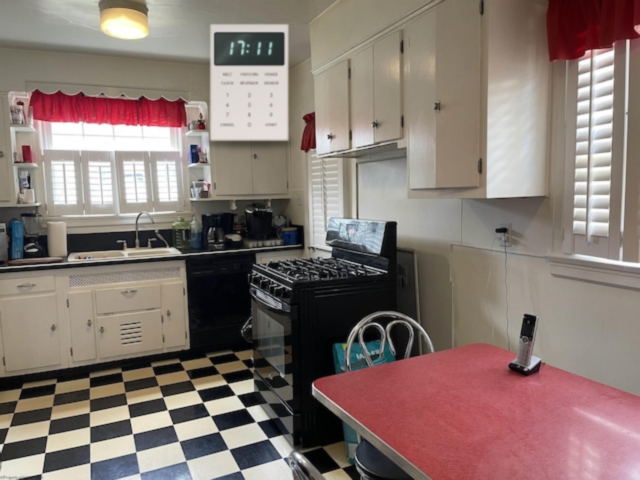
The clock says T17:11
